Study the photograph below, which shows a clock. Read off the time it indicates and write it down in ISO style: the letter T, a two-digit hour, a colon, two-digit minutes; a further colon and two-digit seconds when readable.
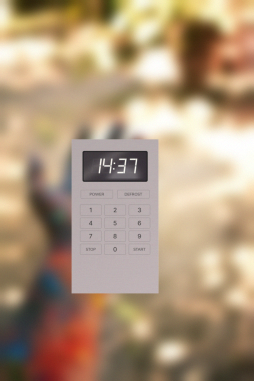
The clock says T14:37
